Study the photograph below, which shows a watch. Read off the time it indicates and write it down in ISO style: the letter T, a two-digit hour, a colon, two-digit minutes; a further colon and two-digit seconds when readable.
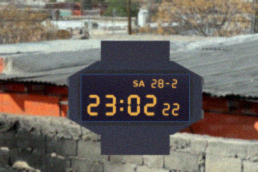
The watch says T23:02:22
